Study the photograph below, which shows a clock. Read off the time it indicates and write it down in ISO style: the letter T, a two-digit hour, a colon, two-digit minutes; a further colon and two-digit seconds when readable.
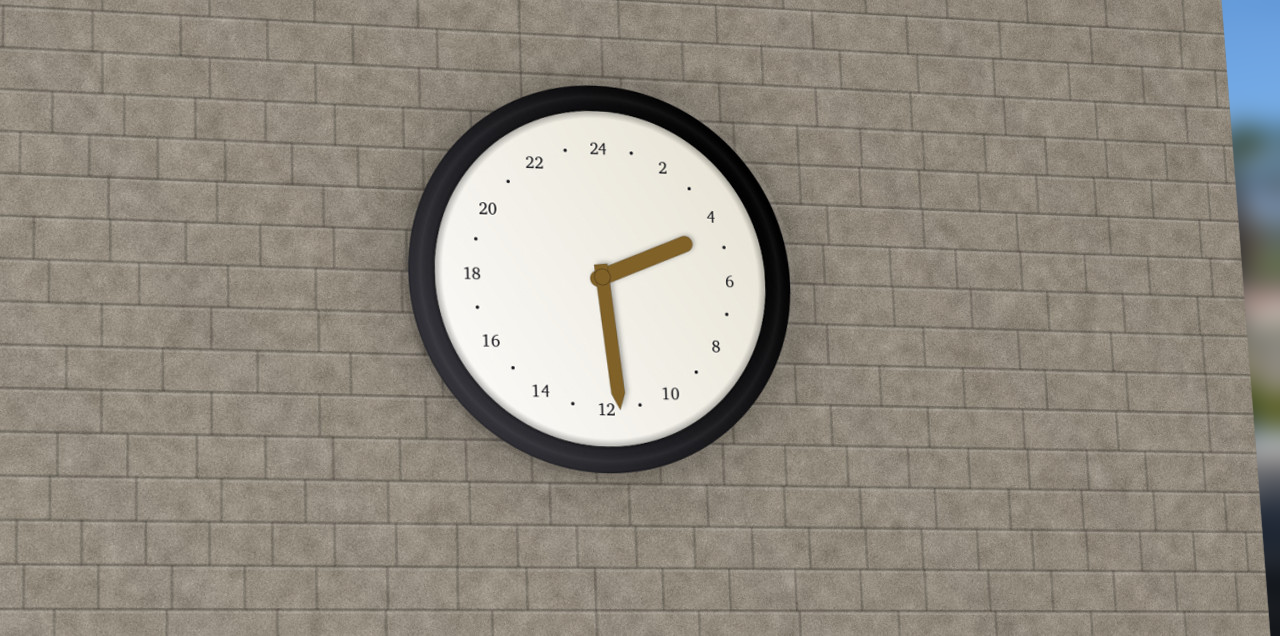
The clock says T04:29
